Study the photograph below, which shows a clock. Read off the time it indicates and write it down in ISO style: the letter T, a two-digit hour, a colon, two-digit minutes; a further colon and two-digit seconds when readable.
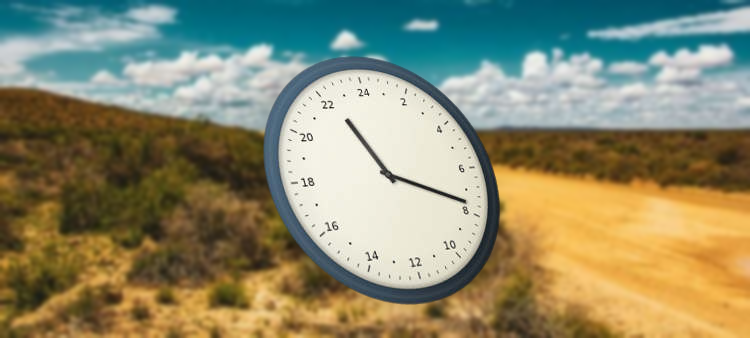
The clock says T22:19
